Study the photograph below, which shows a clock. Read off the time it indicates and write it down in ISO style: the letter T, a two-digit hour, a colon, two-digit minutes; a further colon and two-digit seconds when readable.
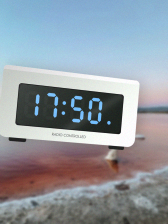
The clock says T17:50
